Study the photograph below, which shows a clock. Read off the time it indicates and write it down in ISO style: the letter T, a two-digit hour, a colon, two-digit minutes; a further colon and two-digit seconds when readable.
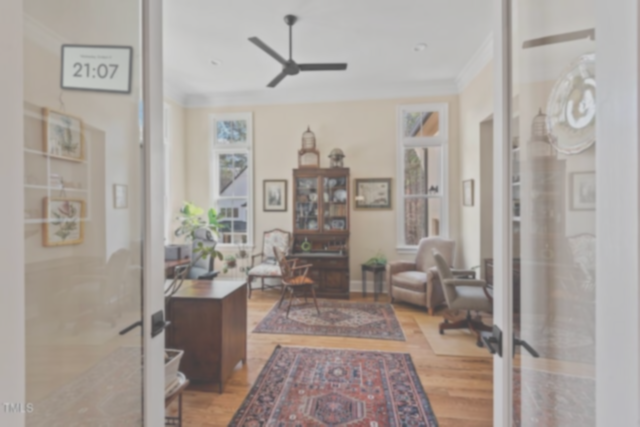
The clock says T21:07
